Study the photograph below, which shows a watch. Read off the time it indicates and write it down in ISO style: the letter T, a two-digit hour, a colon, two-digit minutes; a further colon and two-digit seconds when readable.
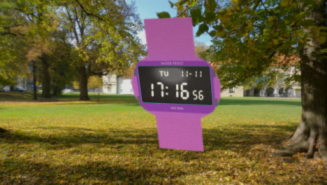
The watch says T17:16:56
